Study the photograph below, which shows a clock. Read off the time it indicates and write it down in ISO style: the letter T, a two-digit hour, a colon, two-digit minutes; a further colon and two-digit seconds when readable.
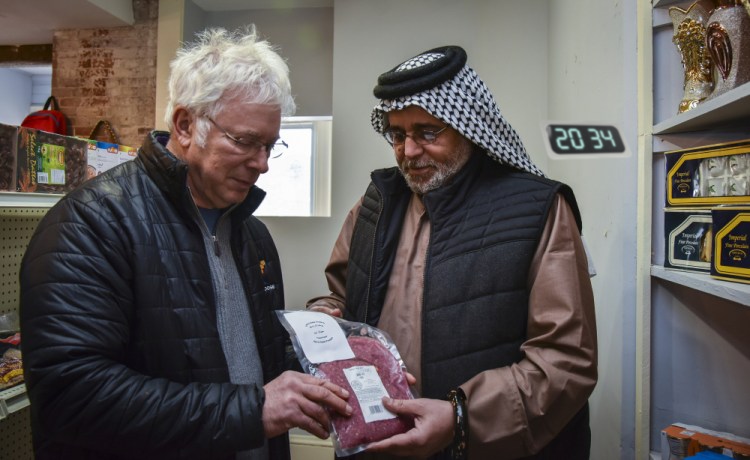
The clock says T20:34
